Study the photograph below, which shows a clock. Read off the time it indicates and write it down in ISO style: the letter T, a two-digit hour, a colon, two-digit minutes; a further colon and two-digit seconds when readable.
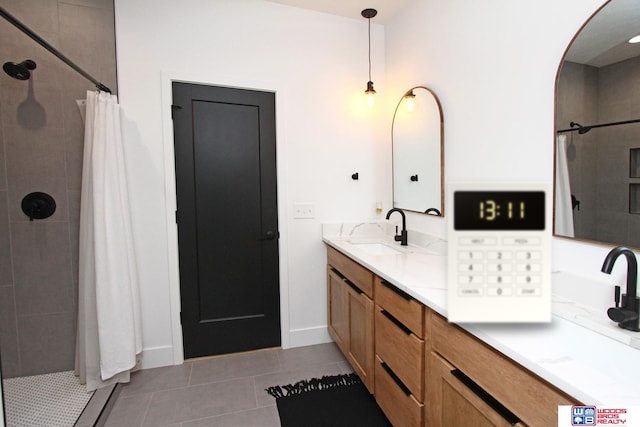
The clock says T13:11
